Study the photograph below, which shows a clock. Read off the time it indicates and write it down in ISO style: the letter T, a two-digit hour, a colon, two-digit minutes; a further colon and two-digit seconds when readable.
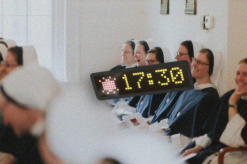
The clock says T17:30
